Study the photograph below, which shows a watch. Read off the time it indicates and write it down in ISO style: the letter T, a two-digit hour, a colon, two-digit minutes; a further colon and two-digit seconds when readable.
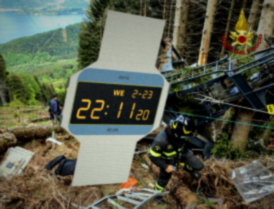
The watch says T22:11
